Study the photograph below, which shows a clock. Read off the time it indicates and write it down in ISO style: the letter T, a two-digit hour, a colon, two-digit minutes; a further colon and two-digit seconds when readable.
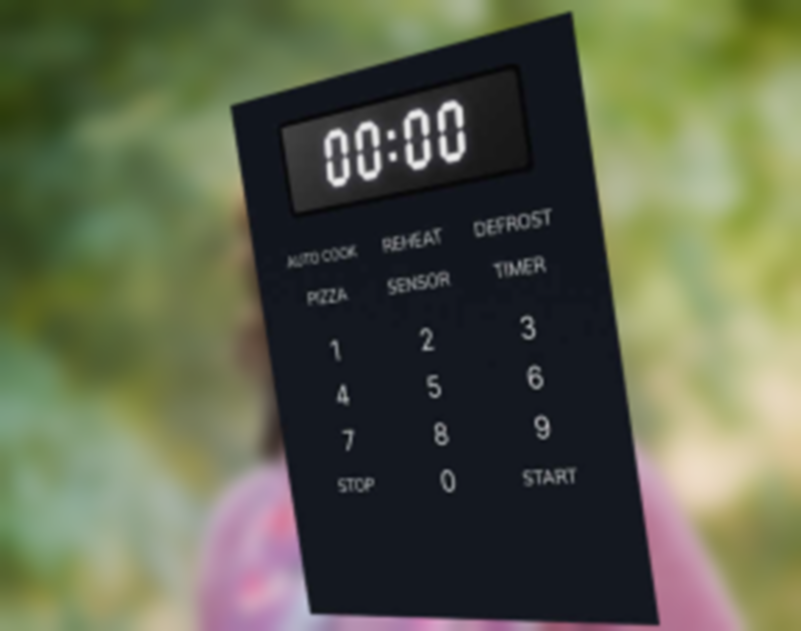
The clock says T00:00
